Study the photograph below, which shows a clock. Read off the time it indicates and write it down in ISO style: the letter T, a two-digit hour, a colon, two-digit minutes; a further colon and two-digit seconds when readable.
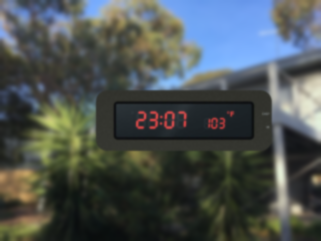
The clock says T23:07
